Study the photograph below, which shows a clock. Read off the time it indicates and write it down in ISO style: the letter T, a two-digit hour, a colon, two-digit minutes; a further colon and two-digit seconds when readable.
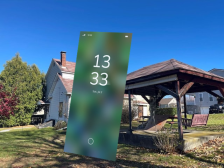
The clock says T13:33
